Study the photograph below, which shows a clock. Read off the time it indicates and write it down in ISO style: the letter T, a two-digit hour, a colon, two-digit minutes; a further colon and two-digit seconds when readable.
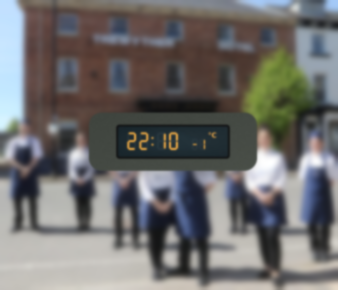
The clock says T22:10
